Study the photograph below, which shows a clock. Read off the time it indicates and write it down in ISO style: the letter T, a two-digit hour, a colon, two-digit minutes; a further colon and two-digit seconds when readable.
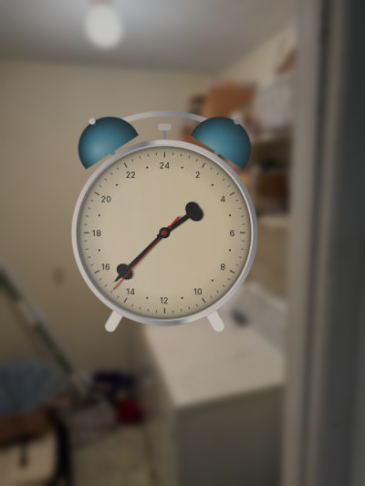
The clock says T03:37:37
